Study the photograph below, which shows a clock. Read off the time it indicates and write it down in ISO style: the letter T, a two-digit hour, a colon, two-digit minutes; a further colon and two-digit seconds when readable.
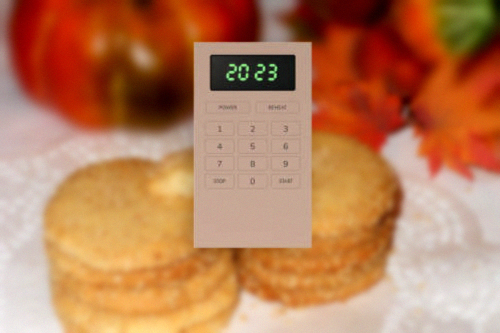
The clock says T20:23
